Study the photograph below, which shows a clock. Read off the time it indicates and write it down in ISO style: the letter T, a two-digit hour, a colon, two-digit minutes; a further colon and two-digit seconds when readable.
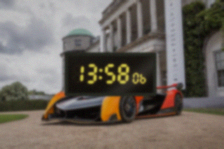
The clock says T13:58:06
